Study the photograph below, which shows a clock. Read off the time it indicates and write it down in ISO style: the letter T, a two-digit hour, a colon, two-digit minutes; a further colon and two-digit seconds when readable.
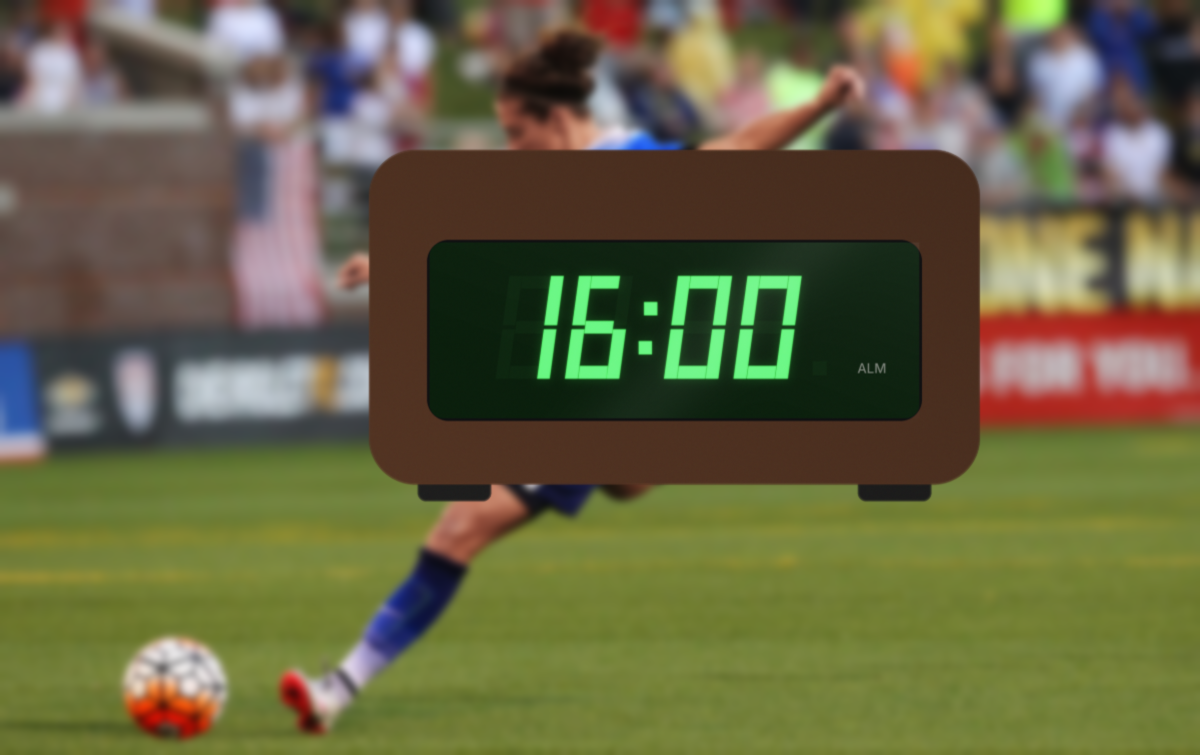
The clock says T16:00
